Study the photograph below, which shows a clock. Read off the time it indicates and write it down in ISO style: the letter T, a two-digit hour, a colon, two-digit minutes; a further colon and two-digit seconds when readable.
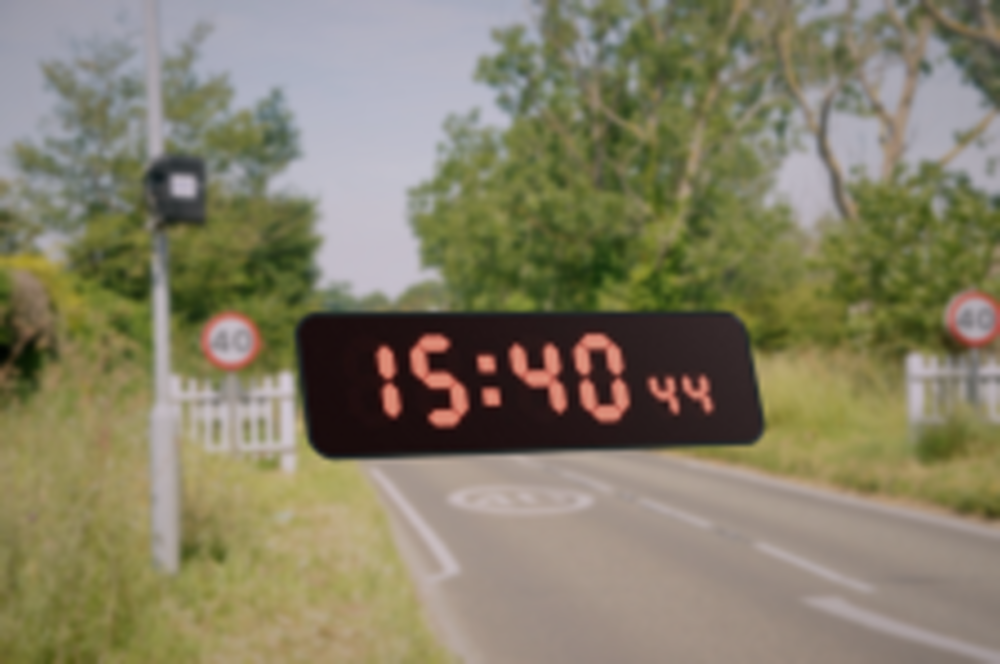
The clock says T15:40:44
